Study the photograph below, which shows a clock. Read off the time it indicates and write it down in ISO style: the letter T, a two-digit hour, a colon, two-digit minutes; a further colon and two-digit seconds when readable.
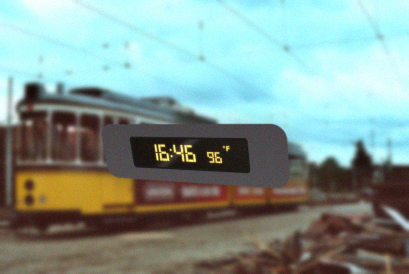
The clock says T16:46
